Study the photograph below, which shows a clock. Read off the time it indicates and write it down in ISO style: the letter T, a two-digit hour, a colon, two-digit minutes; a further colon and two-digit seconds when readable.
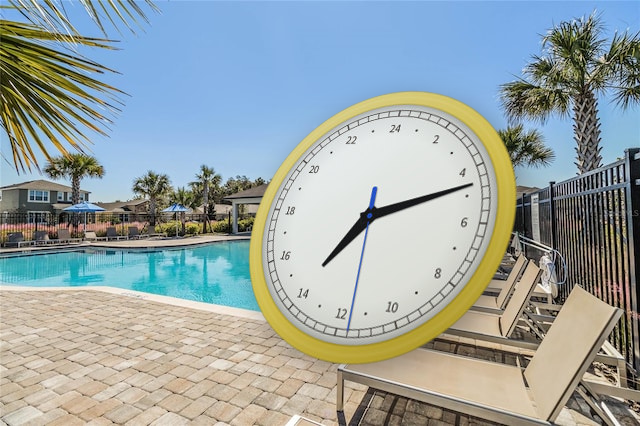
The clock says T14:11:29
